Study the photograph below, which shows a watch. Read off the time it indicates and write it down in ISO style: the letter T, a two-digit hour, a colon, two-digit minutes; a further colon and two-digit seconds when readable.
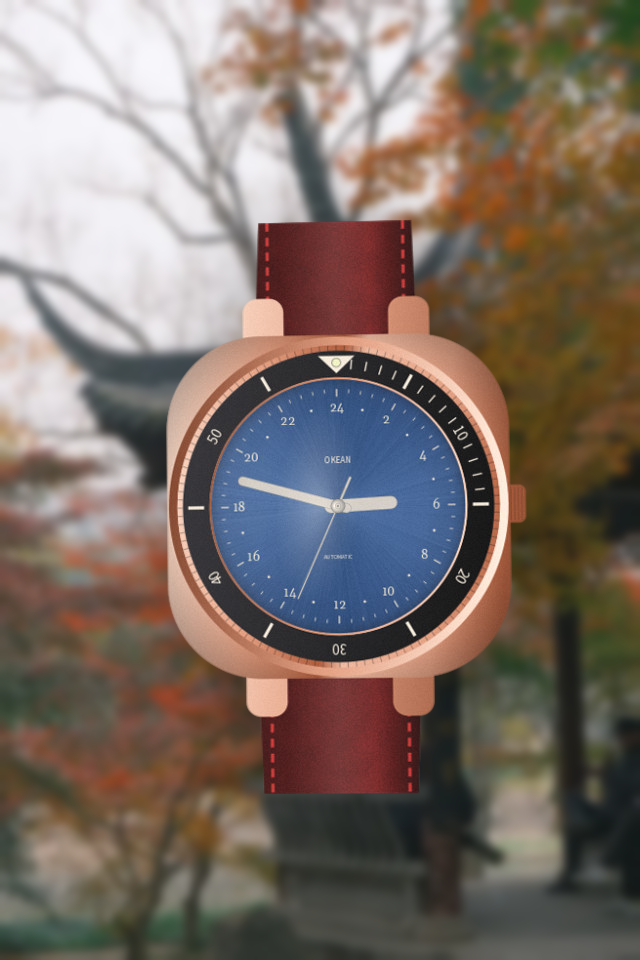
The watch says T05:47:34
